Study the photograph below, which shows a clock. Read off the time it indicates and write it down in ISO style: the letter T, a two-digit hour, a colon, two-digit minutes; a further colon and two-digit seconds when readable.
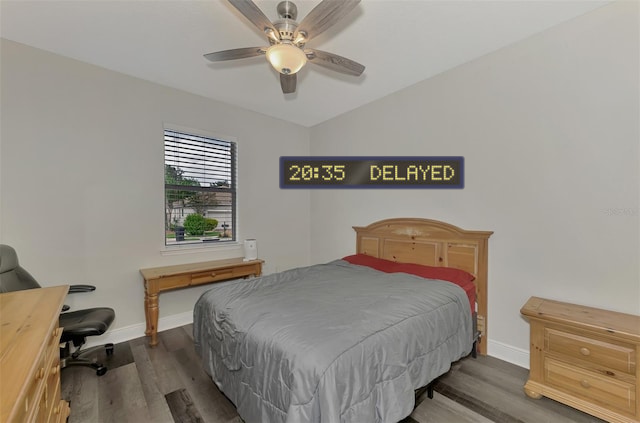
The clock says T20:35
